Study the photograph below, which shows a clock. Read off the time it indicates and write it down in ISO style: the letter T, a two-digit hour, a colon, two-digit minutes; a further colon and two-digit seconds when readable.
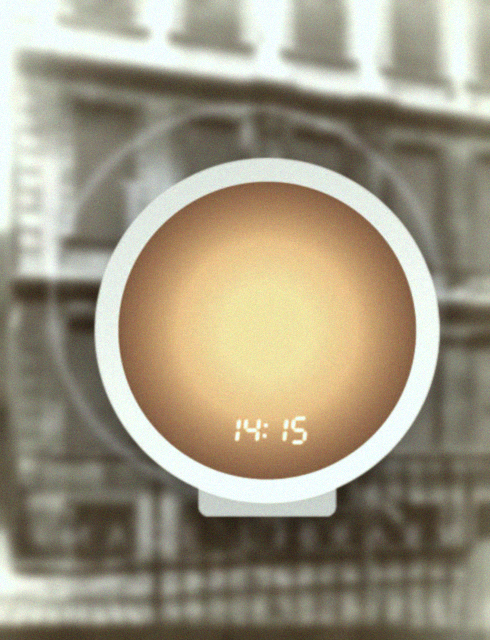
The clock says T14:15
